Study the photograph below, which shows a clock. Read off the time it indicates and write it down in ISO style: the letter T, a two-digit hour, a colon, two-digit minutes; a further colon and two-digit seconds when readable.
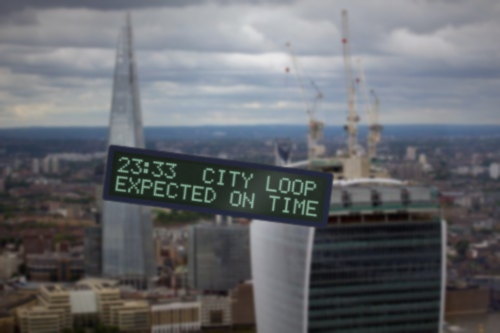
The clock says T23:33
